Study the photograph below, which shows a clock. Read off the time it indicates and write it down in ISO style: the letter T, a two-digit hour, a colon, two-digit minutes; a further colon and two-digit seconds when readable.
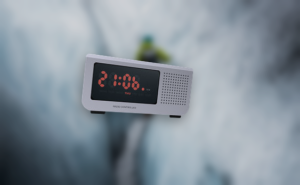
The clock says T21:06
